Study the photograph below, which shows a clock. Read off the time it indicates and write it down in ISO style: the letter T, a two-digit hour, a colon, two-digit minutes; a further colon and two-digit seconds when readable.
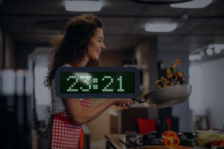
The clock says T23:21
